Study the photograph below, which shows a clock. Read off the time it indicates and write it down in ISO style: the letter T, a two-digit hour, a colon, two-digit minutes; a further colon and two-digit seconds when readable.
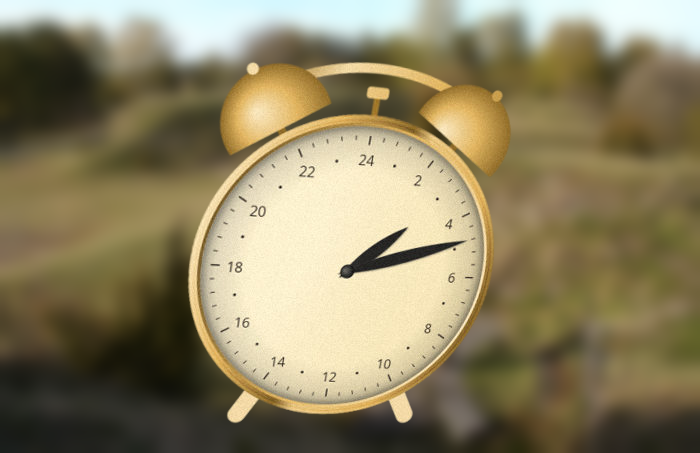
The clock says T03:12
